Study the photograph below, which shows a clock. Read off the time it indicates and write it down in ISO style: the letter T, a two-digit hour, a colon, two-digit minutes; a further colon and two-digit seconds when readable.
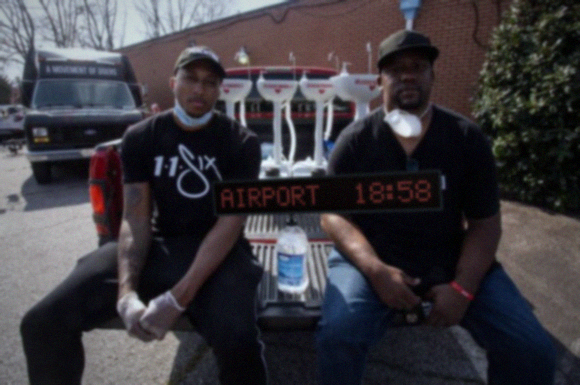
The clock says T18:58
